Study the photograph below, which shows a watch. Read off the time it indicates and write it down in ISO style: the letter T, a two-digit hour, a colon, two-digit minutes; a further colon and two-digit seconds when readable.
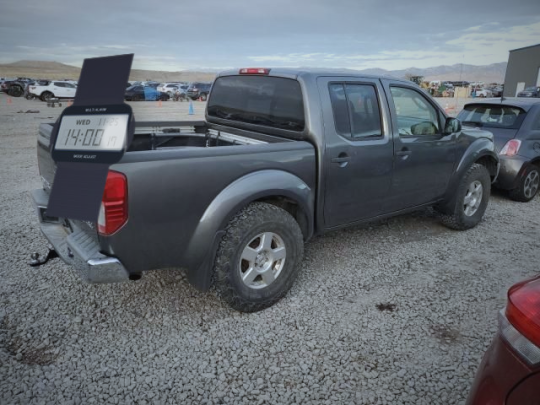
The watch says T14:00:17
